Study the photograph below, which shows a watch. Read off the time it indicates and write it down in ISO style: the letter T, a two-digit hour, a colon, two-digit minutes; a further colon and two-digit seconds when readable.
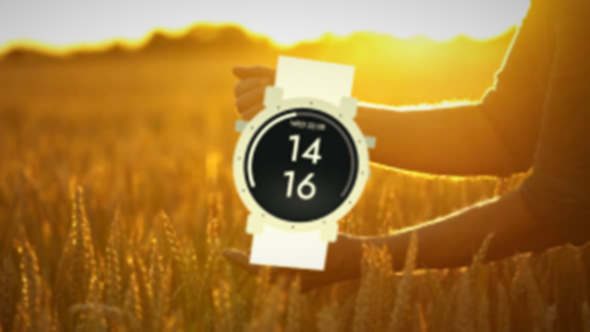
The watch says T14:16
